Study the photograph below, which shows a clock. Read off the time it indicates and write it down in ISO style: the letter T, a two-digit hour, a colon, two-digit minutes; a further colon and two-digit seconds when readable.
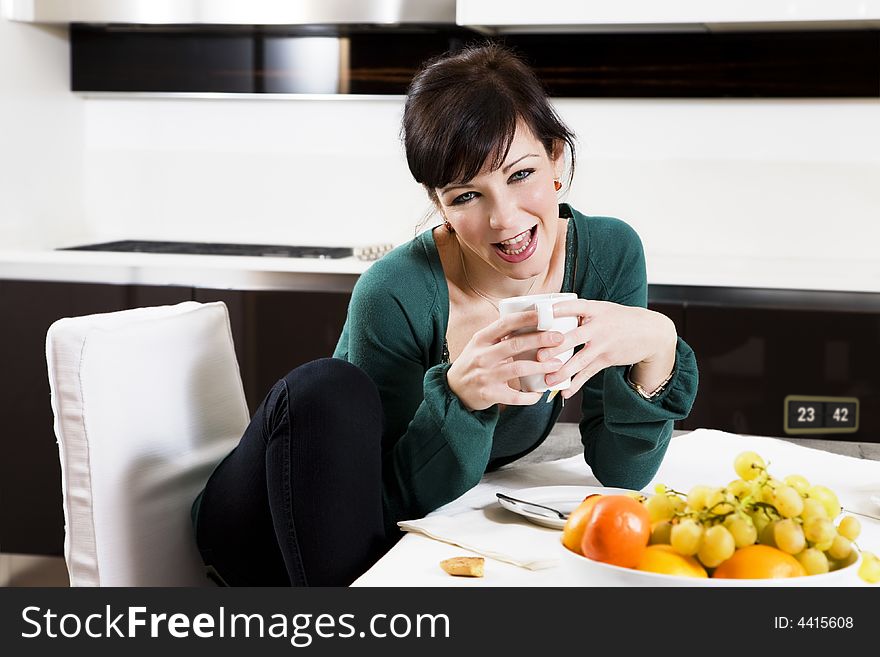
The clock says T23:42
